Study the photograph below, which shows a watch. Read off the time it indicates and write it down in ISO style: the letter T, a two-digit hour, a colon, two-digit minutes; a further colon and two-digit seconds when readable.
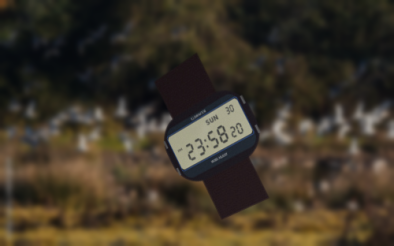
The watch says T23:58:20
